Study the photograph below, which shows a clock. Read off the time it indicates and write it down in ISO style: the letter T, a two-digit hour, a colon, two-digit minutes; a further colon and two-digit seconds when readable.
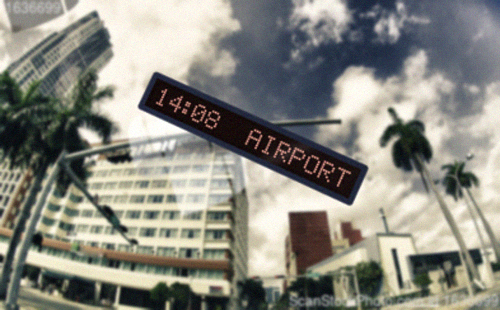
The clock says T14:08
